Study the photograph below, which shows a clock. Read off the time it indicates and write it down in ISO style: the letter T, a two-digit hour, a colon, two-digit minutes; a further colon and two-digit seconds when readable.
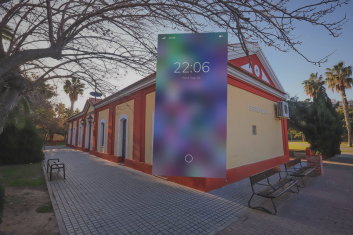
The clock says T22:06
